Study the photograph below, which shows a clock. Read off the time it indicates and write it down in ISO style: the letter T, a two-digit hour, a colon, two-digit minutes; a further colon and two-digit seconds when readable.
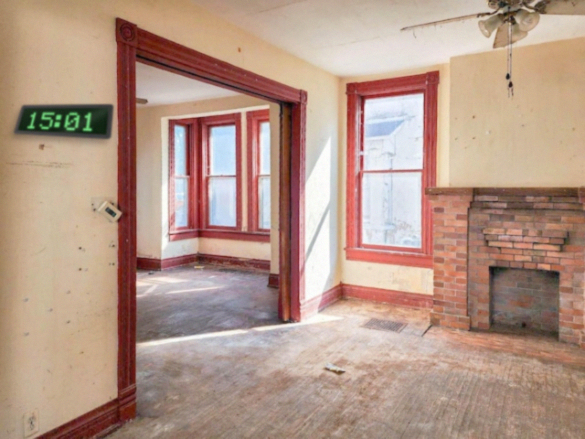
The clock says T15:01
